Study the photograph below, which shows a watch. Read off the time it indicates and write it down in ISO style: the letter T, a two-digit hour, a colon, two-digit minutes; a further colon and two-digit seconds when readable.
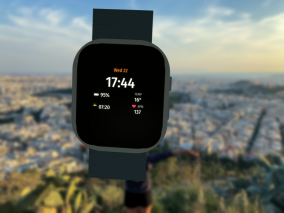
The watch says T17:44
